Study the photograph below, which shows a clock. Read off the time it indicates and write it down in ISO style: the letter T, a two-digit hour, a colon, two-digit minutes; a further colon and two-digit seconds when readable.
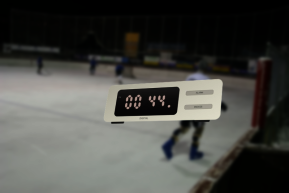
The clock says T00:44
